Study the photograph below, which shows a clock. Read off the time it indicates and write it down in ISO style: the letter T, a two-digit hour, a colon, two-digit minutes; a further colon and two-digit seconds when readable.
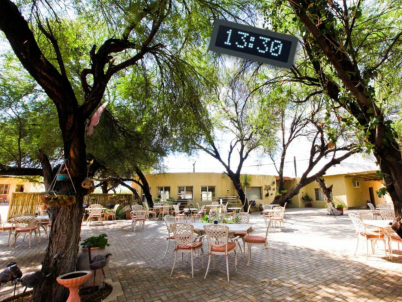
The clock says T13:30
